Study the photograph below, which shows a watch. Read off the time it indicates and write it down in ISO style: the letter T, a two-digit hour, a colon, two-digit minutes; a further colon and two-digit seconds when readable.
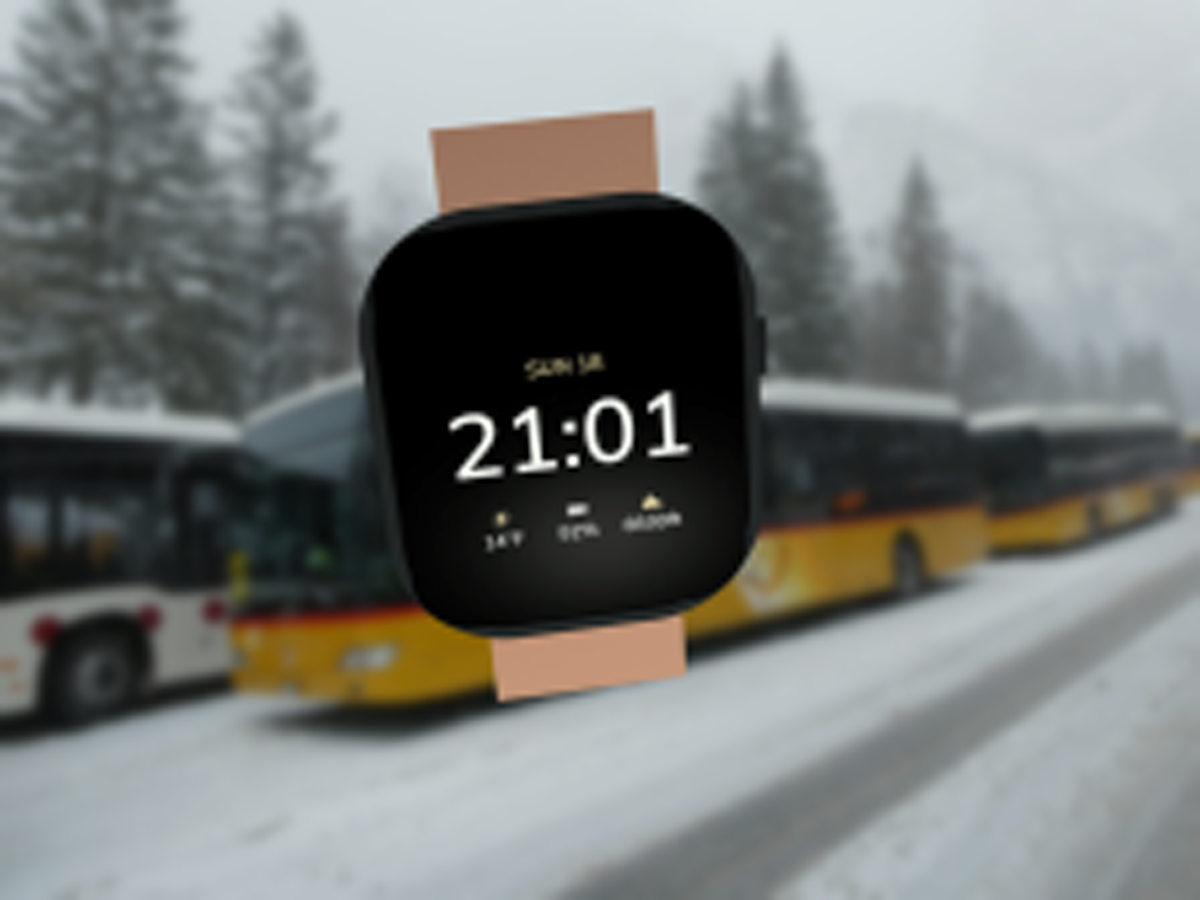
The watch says T21:01
